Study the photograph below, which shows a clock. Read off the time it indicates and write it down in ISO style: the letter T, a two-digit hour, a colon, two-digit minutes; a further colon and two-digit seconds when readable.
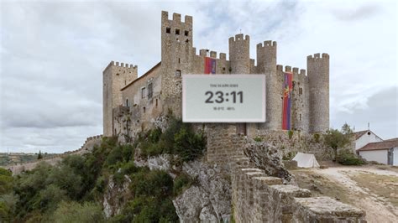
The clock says T23:11
